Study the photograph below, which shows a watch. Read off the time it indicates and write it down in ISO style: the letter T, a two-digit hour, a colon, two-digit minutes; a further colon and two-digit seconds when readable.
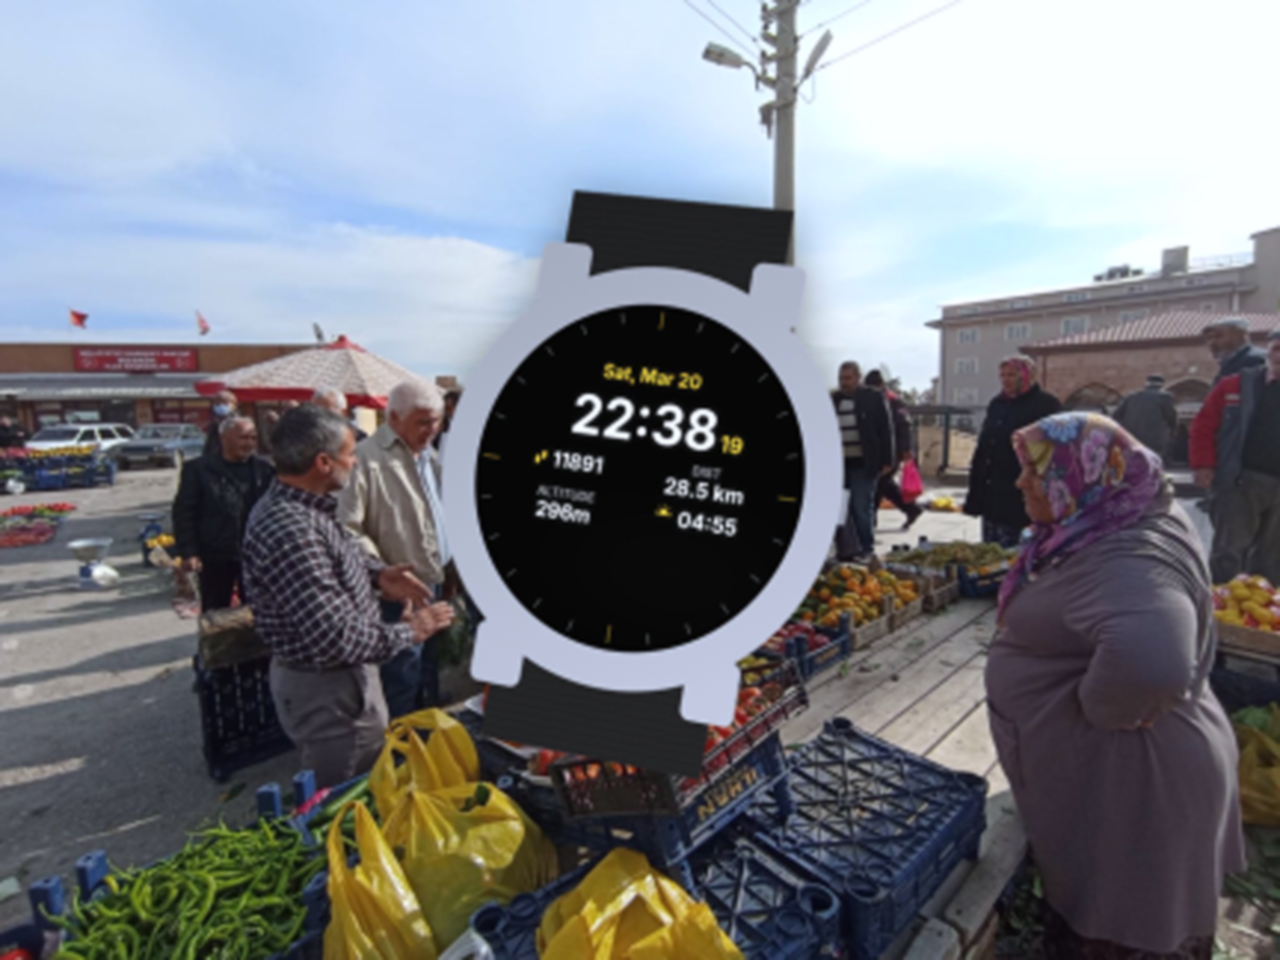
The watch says T22:38
